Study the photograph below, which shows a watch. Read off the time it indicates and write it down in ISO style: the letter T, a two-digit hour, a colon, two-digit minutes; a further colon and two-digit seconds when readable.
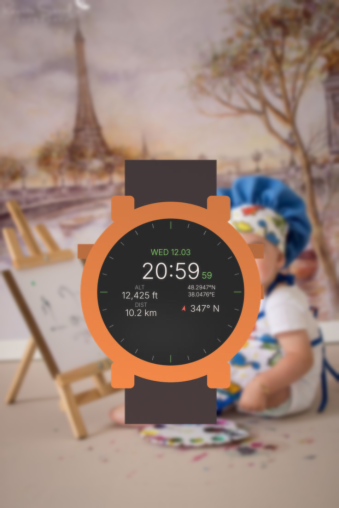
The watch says T20:59:59
